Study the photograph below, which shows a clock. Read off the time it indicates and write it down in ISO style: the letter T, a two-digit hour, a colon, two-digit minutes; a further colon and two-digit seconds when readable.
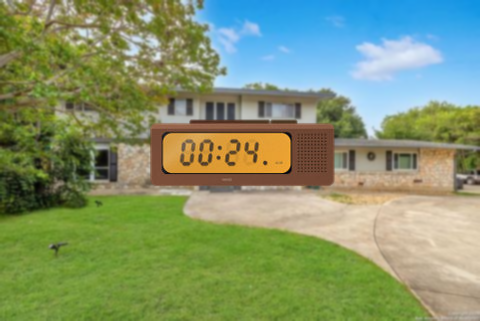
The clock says T00:24
